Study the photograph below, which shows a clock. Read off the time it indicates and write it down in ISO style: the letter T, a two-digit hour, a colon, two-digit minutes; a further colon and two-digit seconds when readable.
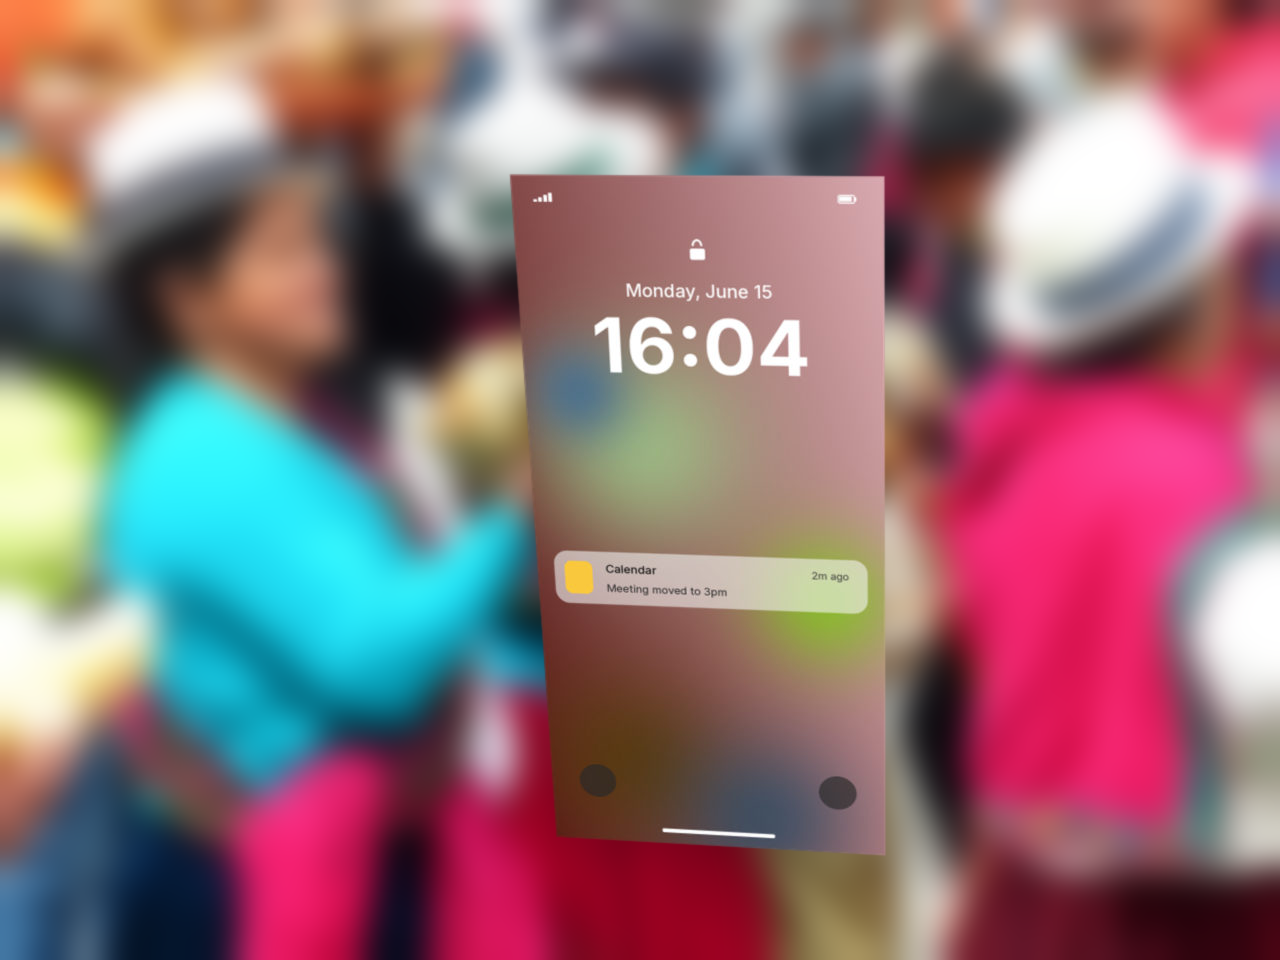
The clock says T16:04
